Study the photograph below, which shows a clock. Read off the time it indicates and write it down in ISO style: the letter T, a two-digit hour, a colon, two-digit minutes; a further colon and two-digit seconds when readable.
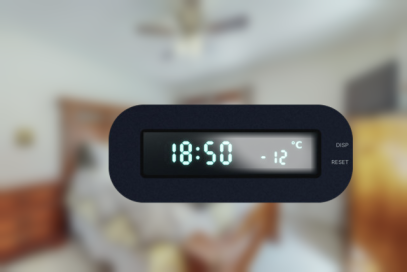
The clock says T18:50
